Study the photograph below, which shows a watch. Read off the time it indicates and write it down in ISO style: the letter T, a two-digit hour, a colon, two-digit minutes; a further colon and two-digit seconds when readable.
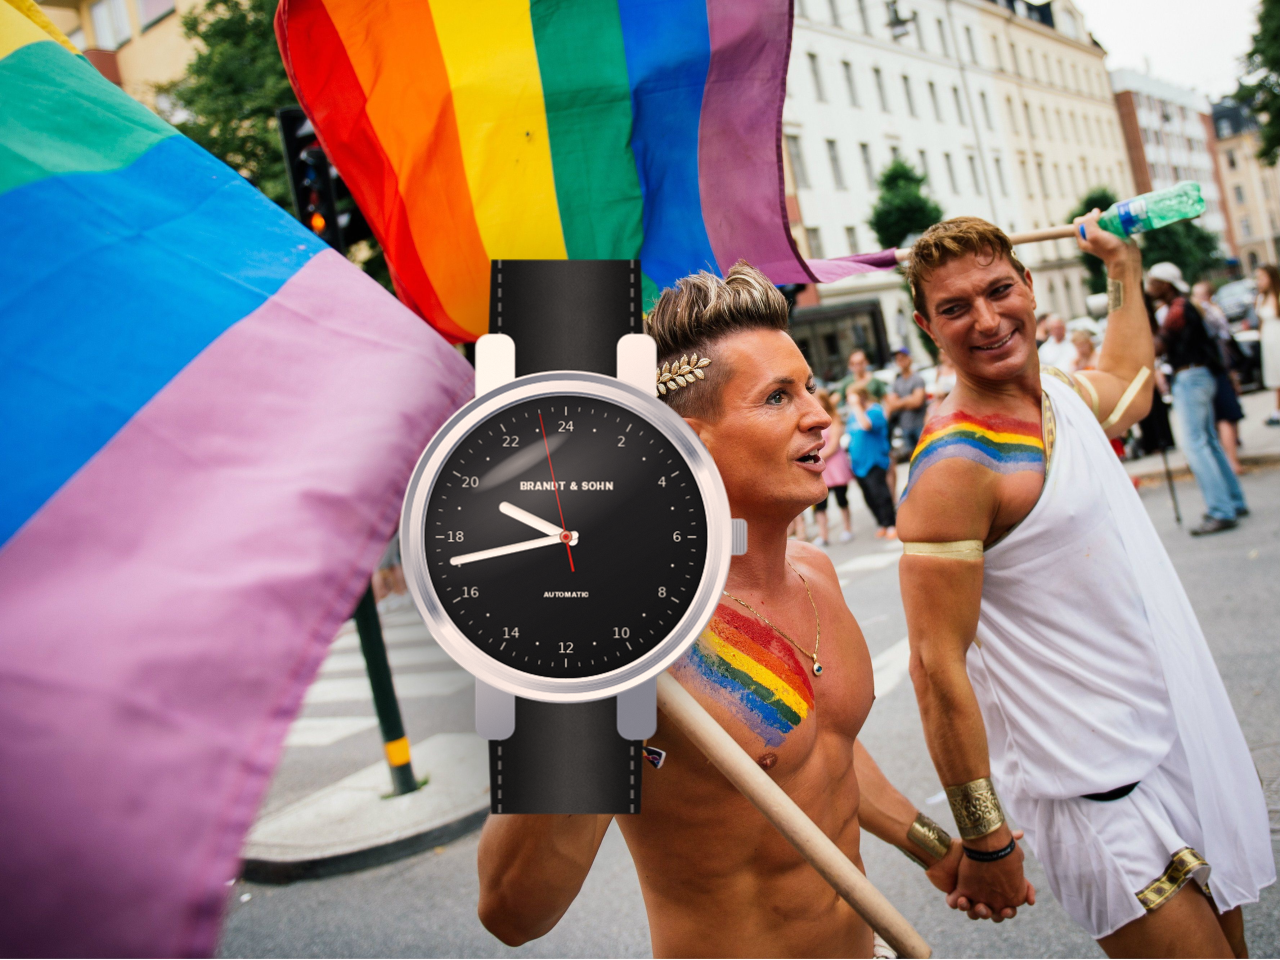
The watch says T19:42:58
